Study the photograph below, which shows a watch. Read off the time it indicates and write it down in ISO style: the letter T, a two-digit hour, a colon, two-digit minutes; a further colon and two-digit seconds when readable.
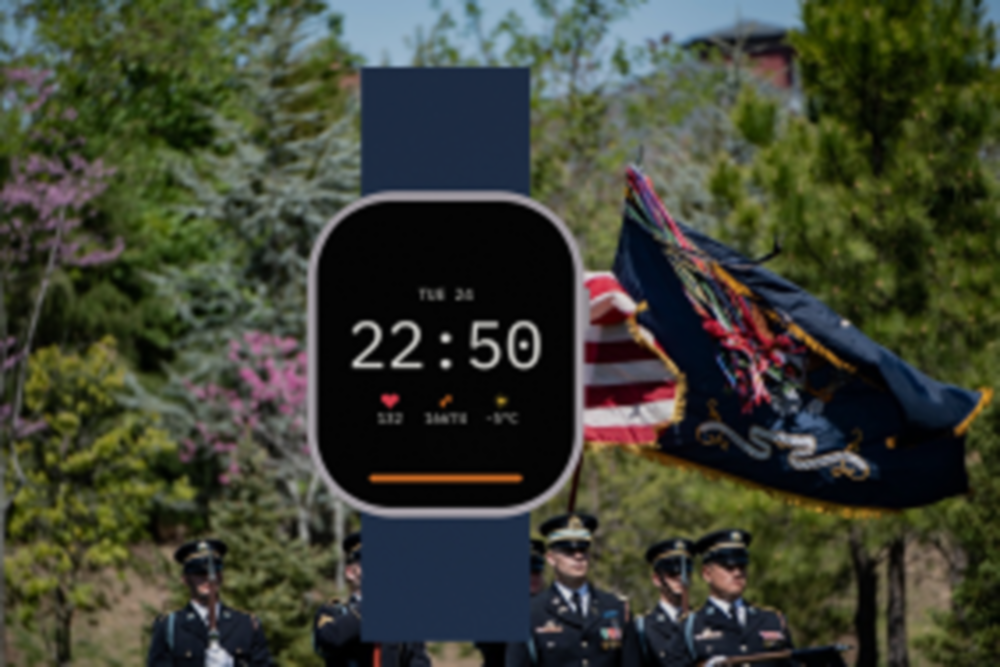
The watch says T22:50
